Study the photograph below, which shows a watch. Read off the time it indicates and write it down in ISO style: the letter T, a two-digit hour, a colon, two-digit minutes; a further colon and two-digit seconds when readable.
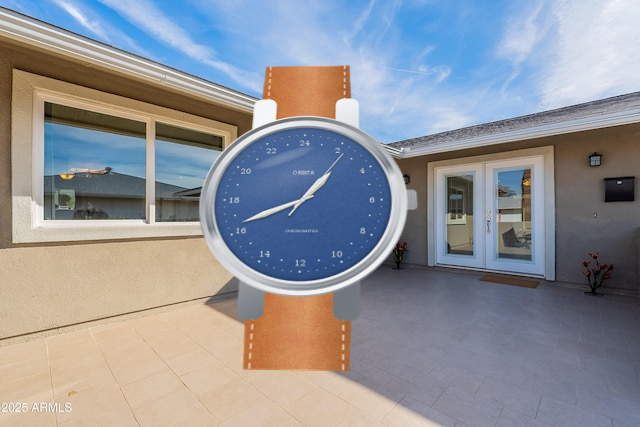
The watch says T02:41:06
